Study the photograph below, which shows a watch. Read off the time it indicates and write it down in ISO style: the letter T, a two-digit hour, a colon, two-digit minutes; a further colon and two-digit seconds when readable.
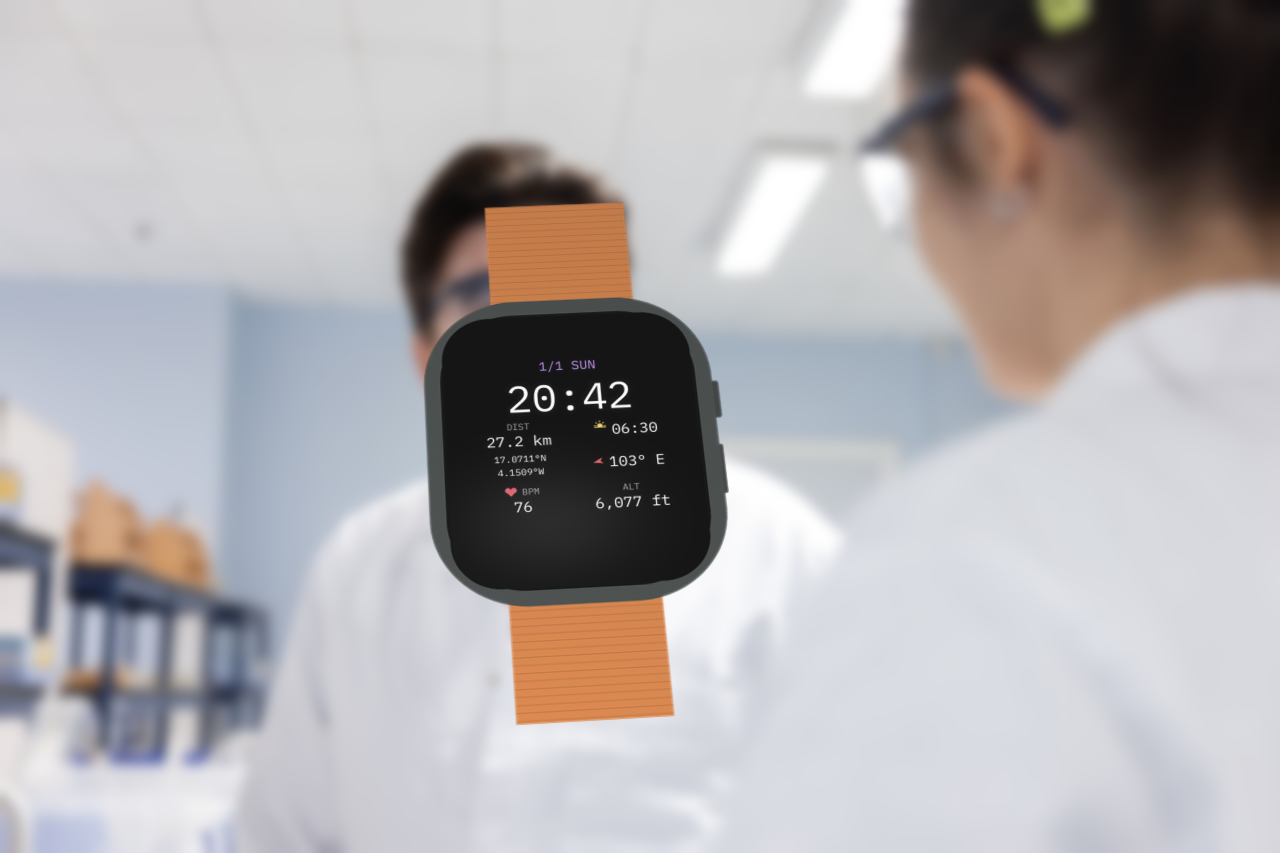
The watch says T20:42
